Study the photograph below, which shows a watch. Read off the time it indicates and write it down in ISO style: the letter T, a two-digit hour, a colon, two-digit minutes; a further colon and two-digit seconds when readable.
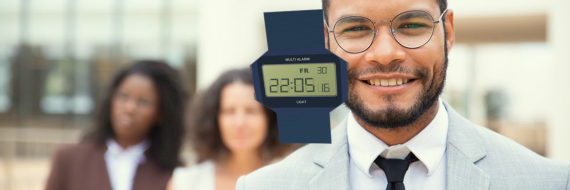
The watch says T22:05:16
